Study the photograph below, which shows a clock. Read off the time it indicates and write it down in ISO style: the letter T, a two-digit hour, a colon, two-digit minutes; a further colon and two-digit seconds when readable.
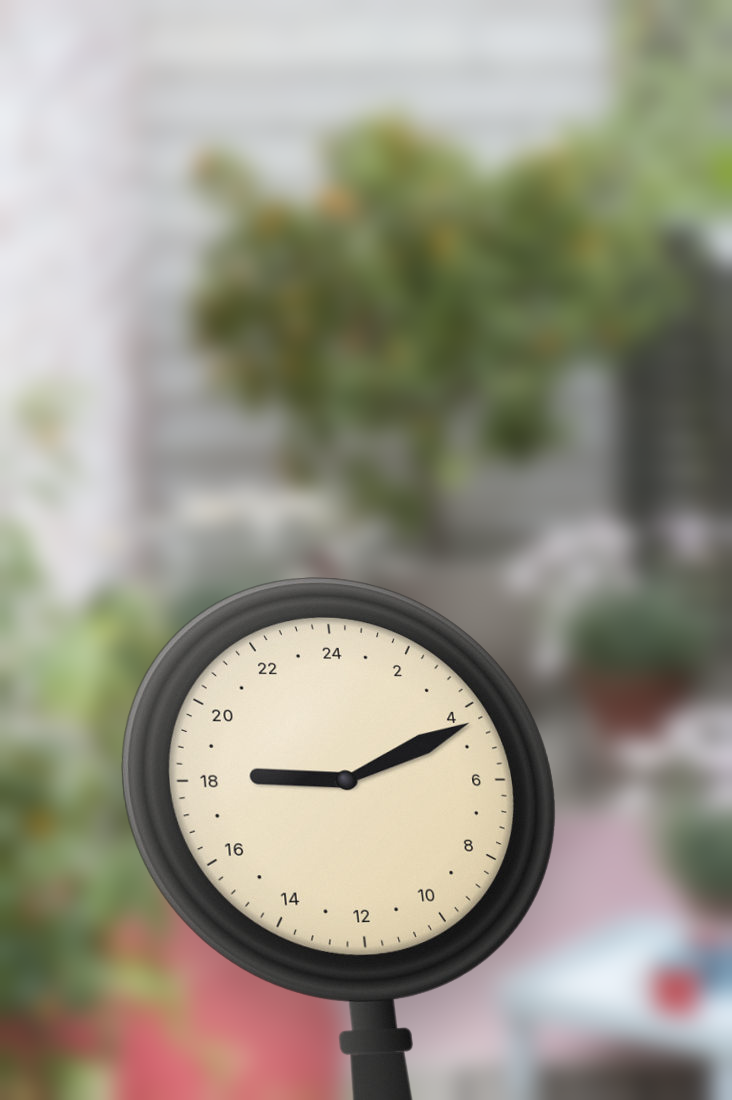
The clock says T18:11
